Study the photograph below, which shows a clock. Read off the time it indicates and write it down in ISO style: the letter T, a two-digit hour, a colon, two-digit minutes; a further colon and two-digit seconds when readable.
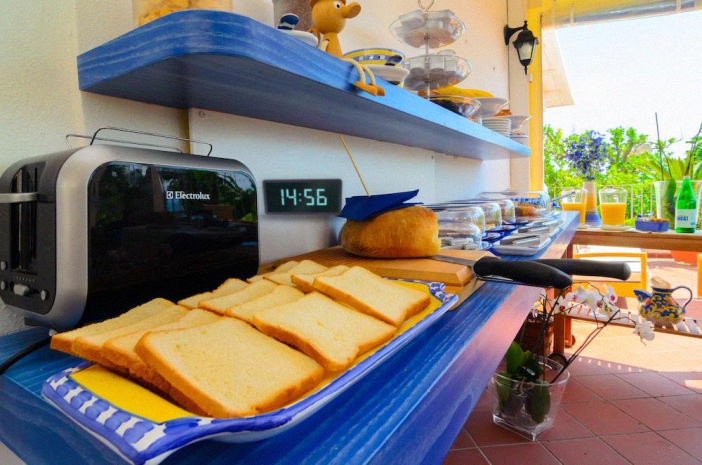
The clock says T14:56
